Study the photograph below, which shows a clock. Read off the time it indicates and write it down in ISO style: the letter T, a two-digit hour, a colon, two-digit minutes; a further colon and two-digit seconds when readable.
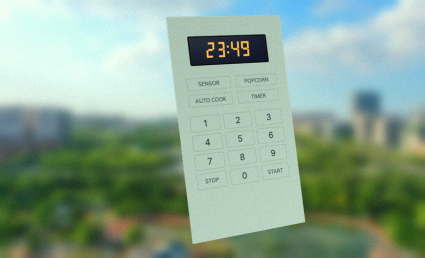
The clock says T23:49
